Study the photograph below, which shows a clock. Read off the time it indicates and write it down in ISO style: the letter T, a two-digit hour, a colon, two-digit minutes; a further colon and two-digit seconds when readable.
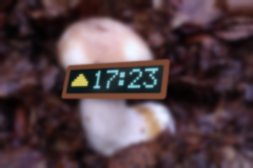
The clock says T17:23
